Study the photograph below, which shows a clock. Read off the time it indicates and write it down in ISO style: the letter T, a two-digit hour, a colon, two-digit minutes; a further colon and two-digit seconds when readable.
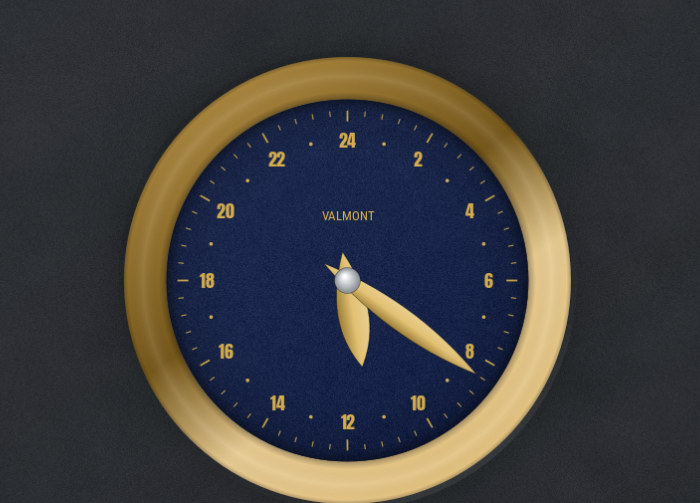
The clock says T11:21
